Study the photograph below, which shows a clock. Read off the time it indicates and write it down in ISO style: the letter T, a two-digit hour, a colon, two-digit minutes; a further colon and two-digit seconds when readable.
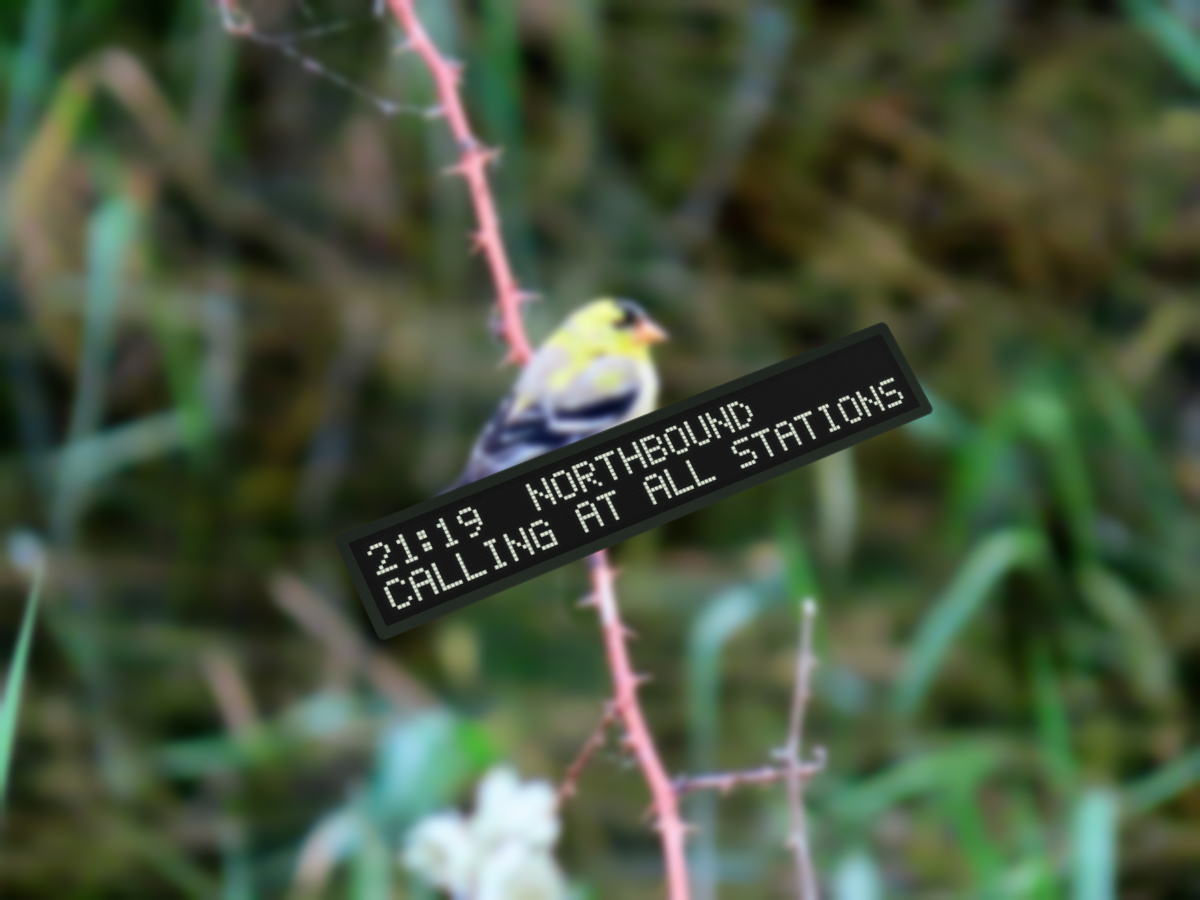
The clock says T21:19
